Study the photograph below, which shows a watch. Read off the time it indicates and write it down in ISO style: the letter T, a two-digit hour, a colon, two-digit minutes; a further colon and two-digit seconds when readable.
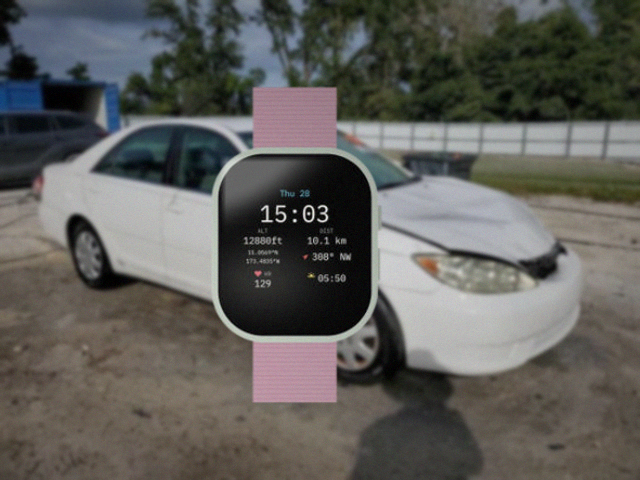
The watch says T15:03
